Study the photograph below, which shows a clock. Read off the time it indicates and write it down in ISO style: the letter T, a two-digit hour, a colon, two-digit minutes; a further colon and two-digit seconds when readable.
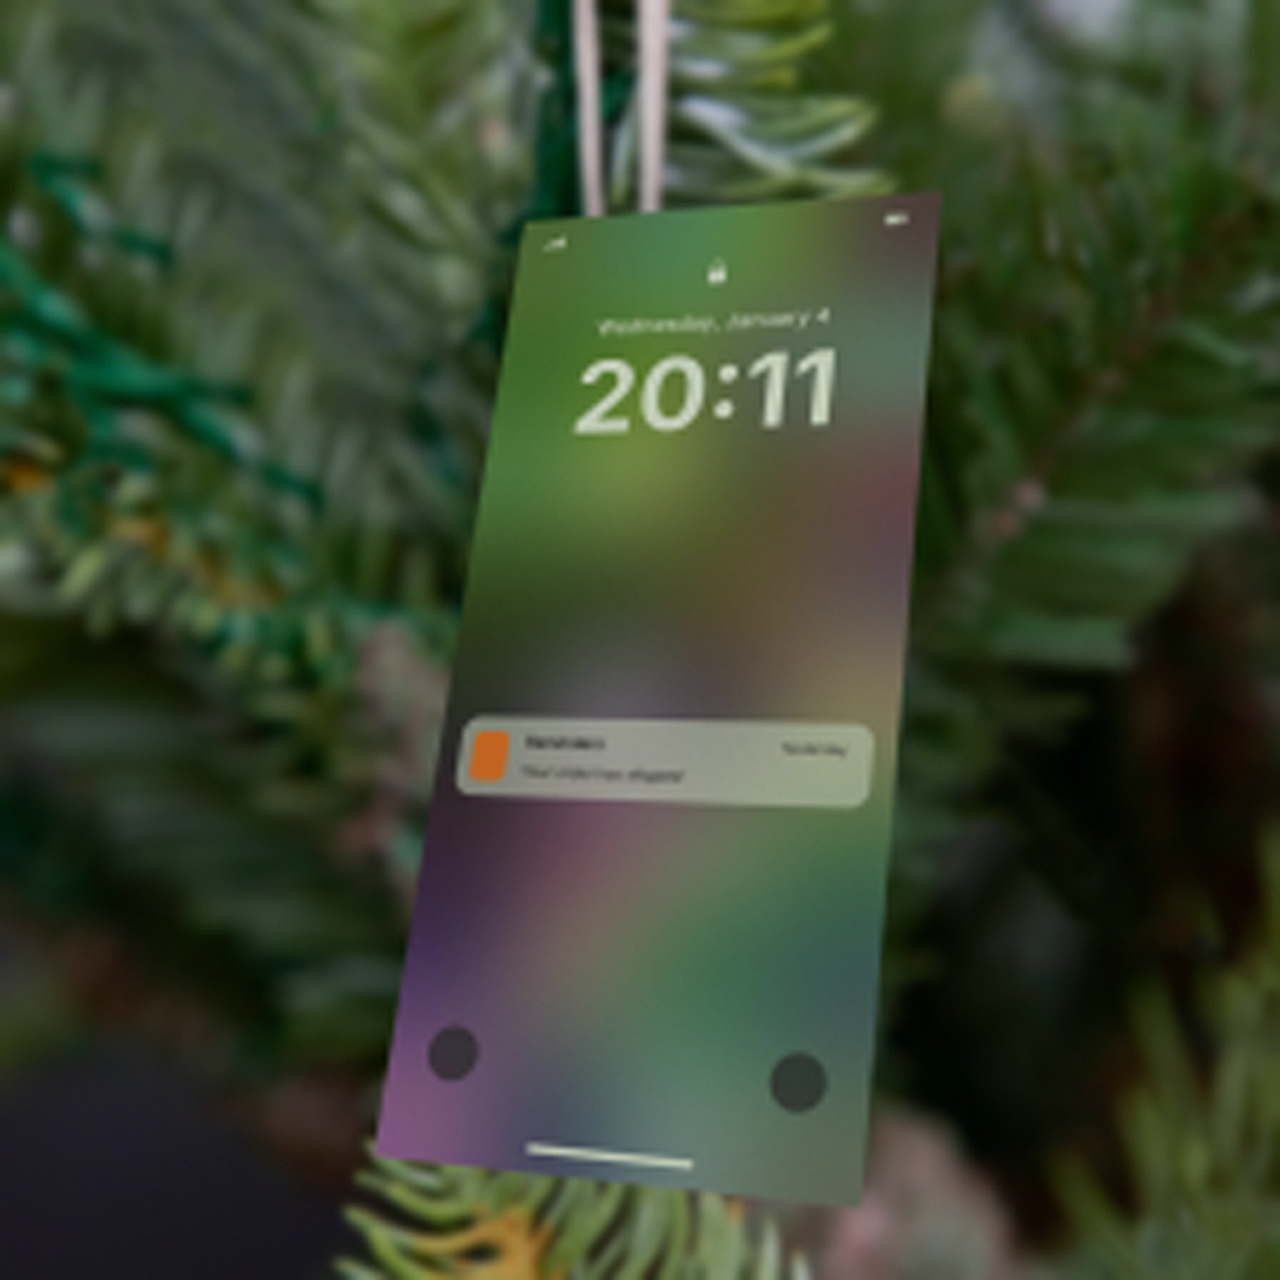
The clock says T20:11
